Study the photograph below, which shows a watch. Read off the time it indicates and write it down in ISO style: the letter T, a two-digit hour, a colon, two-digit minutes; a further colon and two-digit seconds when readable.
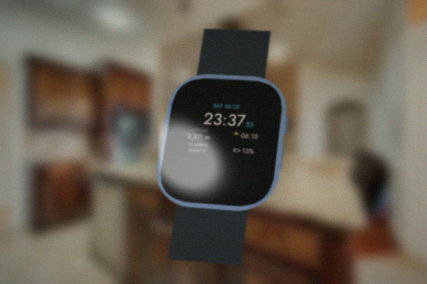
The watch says T23:37
